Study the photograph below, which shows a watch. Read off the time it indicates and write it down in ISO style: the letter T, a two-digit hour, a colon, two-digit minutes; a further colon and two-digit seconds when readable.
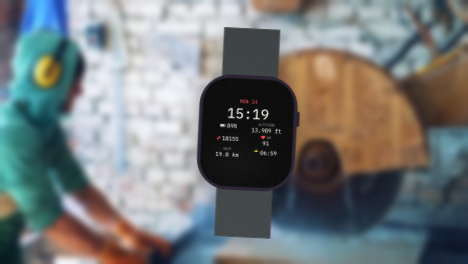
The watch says T15:19
